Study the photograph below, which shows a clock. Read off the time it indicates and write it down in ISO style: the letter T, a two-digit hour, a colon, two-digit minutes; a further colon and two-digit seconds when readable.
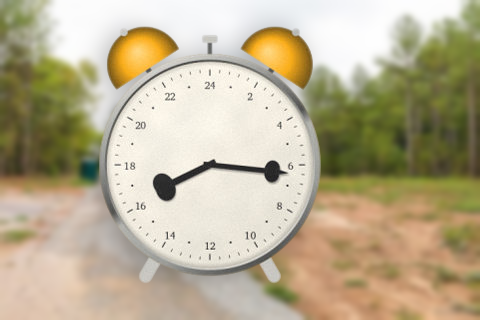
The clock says T16:16
